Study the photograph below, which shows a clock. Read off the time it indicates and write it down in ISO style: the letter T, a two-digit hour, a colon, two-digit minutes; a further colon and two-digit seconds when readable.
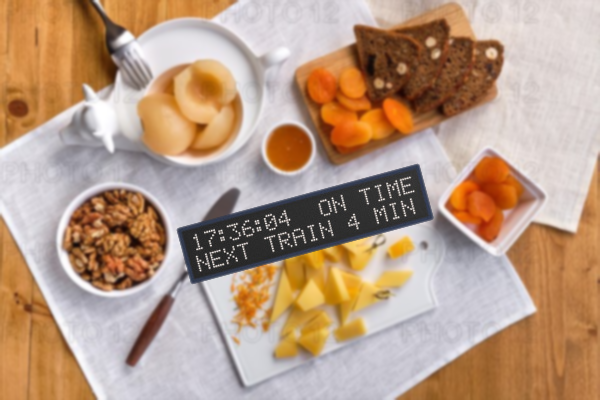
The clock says T17:36:04
